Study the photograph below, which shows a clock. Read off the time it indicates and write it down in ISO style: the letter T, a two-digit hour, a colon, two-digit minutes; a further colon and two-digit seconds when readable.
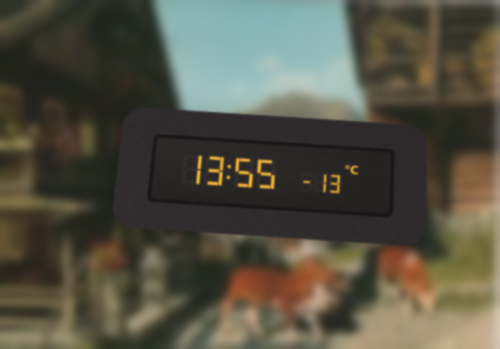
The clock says T13:55
